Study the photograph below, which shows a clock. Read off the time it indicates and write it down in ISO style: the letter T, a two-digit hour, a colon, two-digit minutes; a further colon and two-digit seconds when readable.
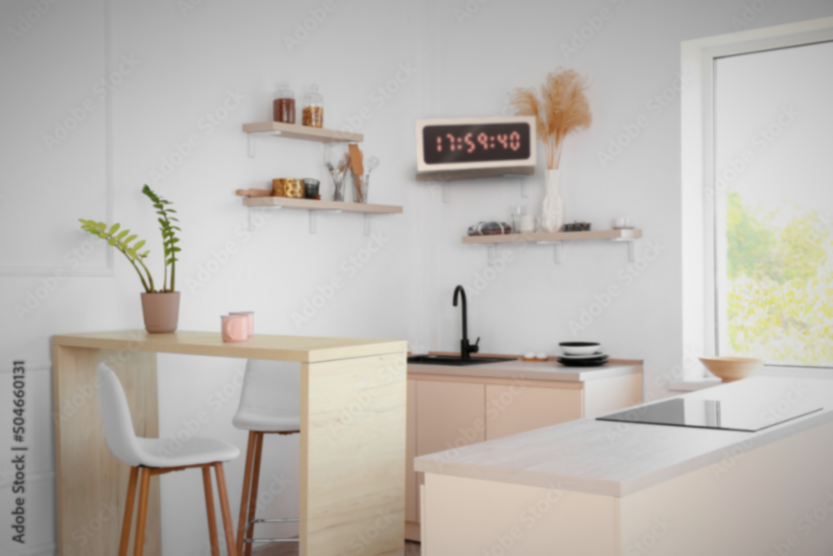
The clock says T17:59:40
